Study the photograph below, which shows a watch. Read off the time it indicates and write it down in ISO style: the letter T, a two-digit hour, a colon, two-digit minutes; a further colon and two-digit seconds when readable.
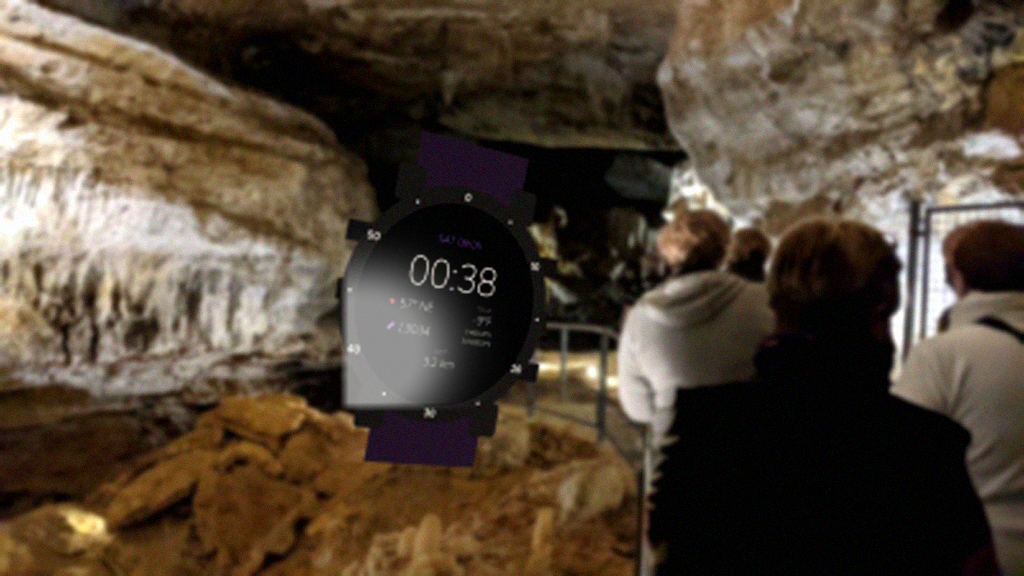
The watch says T00:38
